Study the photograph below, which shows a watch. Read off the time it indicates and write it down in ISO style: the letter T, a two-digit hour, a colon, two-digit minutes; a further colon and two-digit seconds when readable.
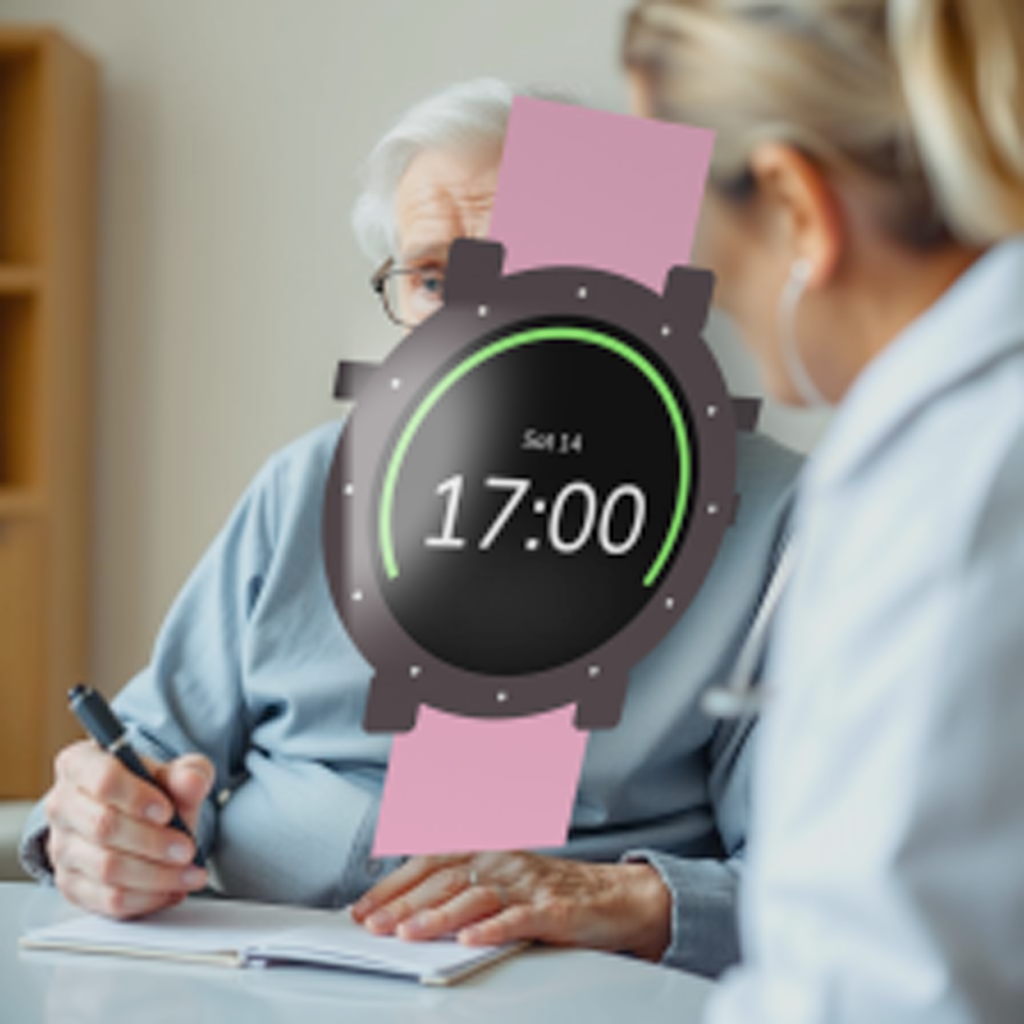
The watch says T17:00
